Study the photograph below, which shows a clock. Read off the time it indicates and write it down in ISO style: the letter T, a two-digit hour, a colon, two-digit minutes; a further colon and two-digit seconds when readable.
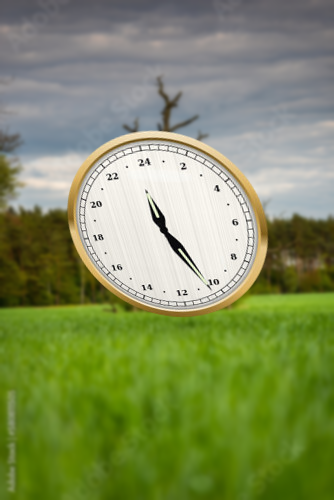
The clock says T23:26
